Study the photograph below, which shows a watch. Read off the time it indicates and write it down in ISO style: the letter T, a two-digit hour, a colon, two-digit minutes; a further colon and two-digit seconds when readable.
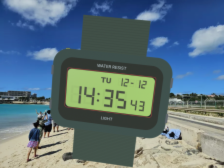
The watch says T14:35:43
